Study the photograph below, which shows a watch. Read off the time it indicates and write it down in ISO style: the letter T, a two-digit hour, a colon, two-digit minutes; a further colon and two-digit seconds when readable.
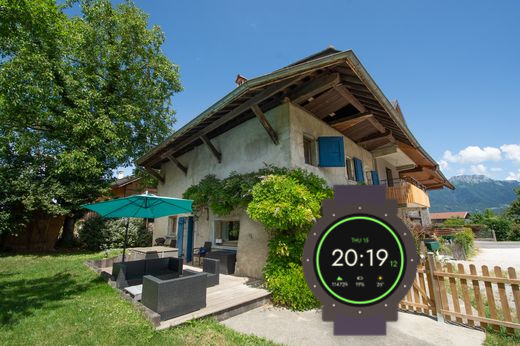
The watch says T20:19
